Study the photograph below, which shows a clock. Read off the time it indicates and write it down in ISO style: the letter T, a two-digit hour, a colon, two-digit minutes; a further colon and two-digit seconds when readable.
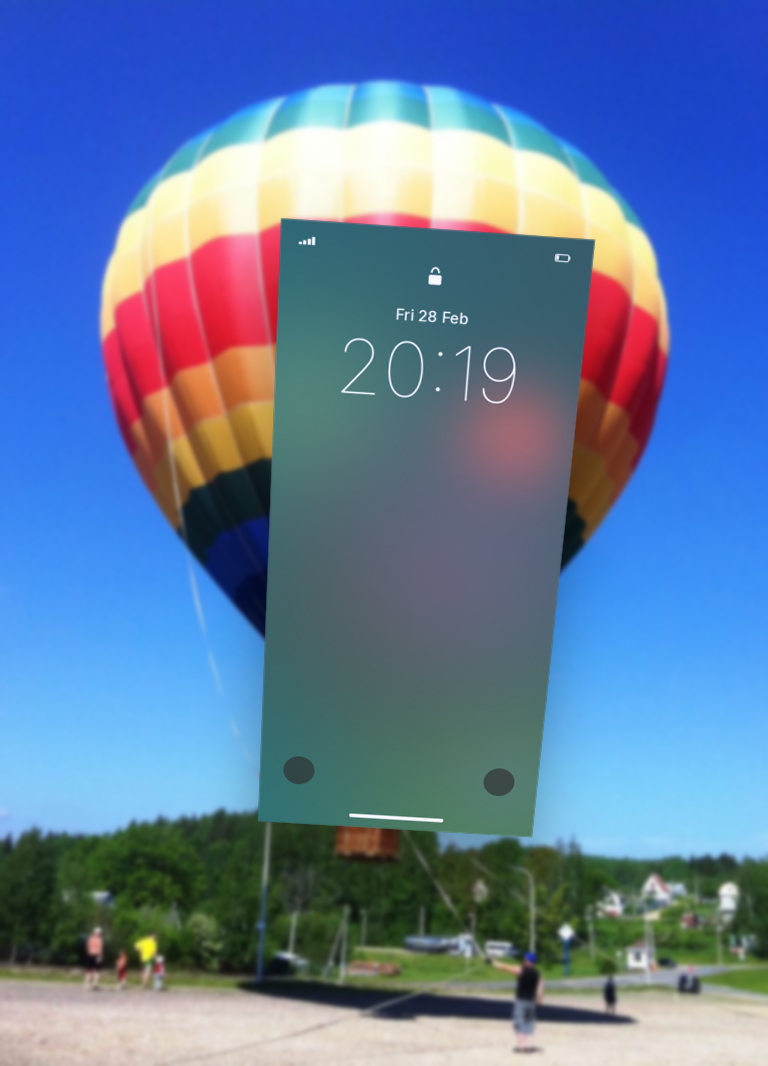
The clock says T20:19
